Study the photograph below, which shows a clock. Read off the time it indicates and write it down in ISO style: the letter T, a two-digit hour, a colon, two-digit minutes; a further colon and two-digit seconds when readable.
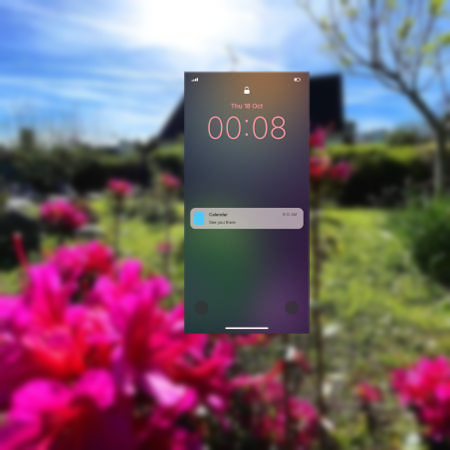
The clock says T00:08
